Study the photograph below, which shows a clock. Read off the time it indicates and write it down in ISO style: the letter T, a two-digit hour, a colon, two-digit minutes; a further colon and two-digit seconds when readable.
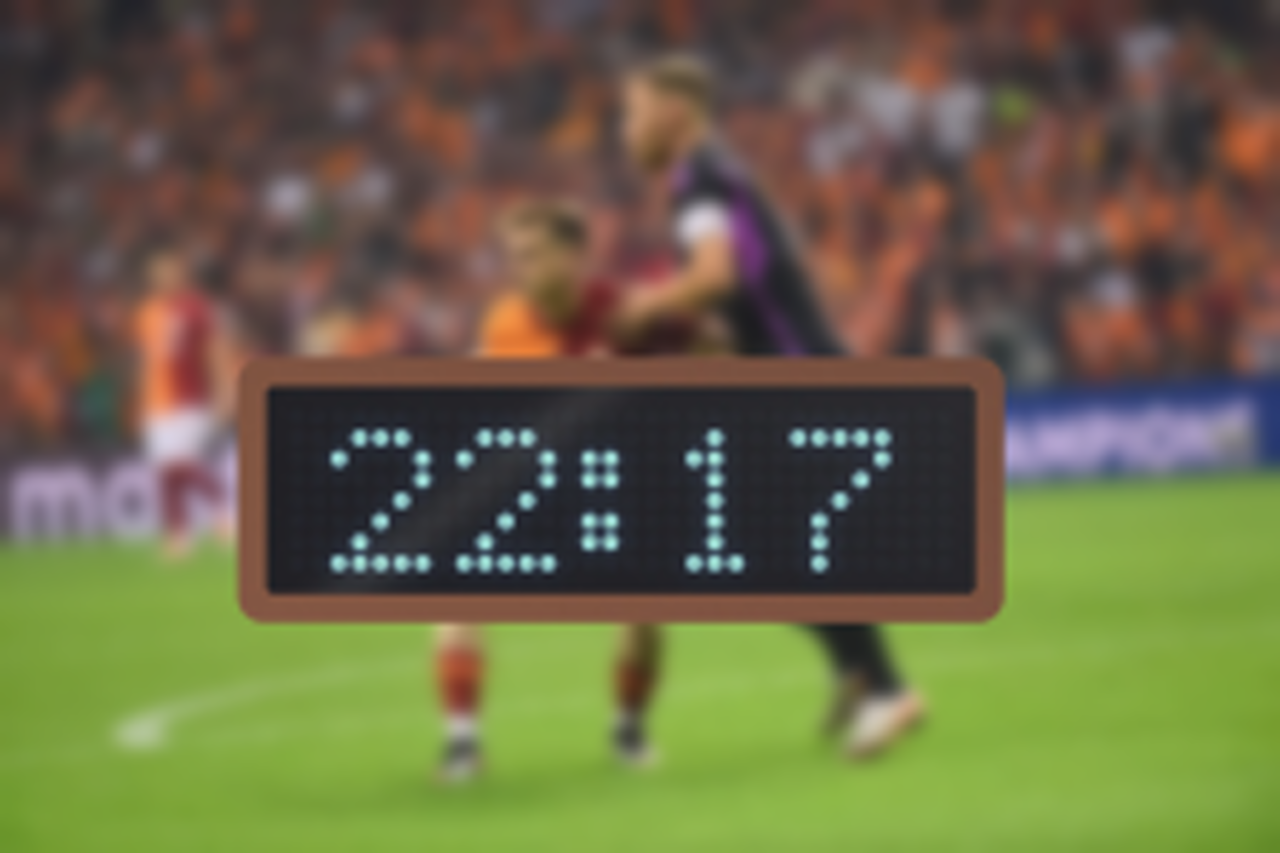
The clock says T22:17
